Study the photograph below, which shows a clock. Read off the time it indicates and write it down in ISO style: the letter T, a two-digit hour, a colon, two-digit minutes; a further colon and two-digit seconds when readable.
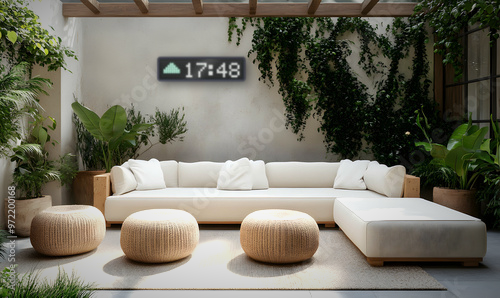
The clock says T17:48
